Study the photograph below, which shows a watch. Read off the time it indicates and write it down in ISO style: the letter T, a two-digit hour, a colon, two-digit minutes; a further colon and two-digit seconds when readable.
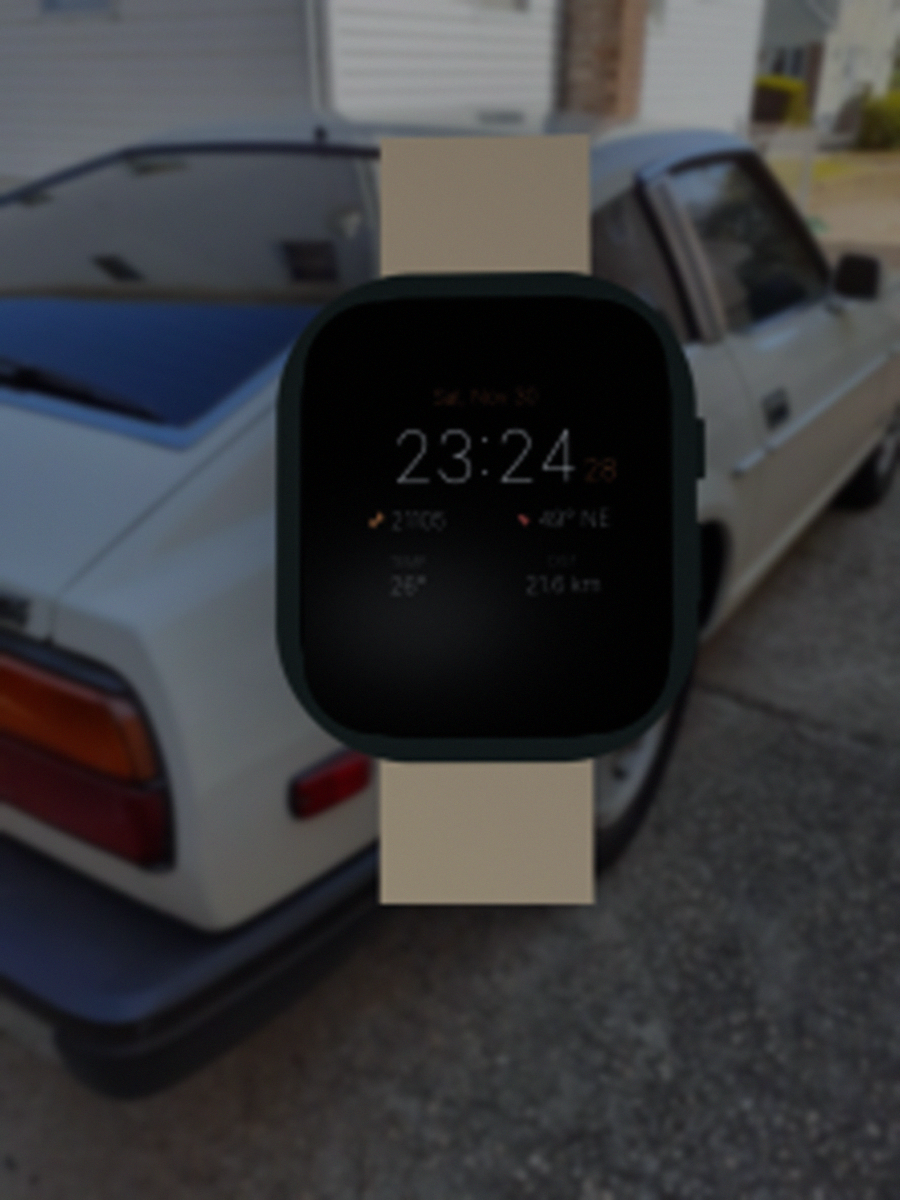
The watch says T23:24
